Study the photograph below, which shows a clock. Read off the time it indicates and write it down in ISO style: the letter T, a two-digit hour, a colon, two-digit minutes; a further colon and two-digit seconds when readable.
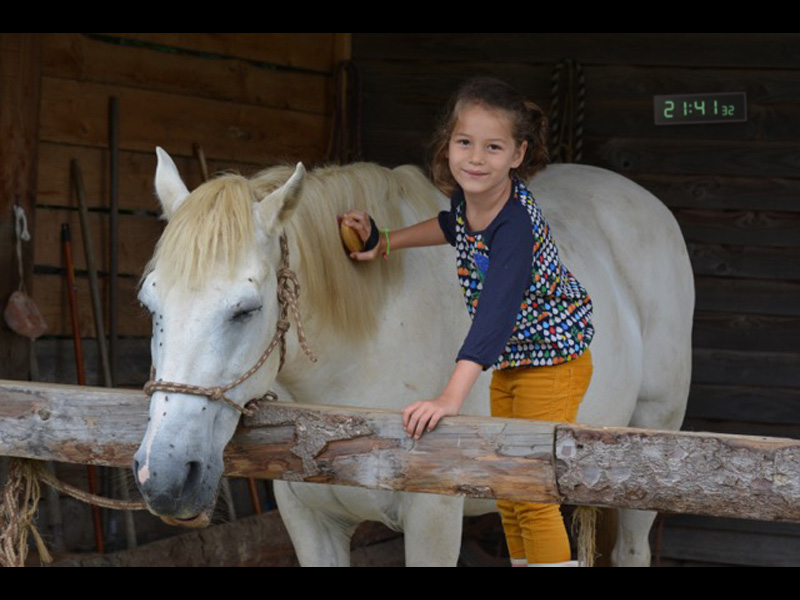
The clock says T21:41
